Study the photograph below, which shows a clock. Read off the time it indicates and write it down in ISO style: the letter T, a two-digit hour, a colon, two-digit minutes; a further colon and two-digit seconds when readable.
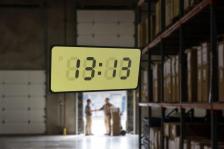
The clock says T13:13
